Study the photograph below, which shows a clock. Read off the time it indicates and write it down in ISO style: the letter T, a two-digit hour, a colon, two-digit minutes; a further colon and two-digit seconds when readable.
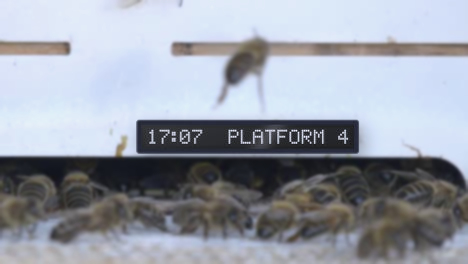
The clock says T17:07
